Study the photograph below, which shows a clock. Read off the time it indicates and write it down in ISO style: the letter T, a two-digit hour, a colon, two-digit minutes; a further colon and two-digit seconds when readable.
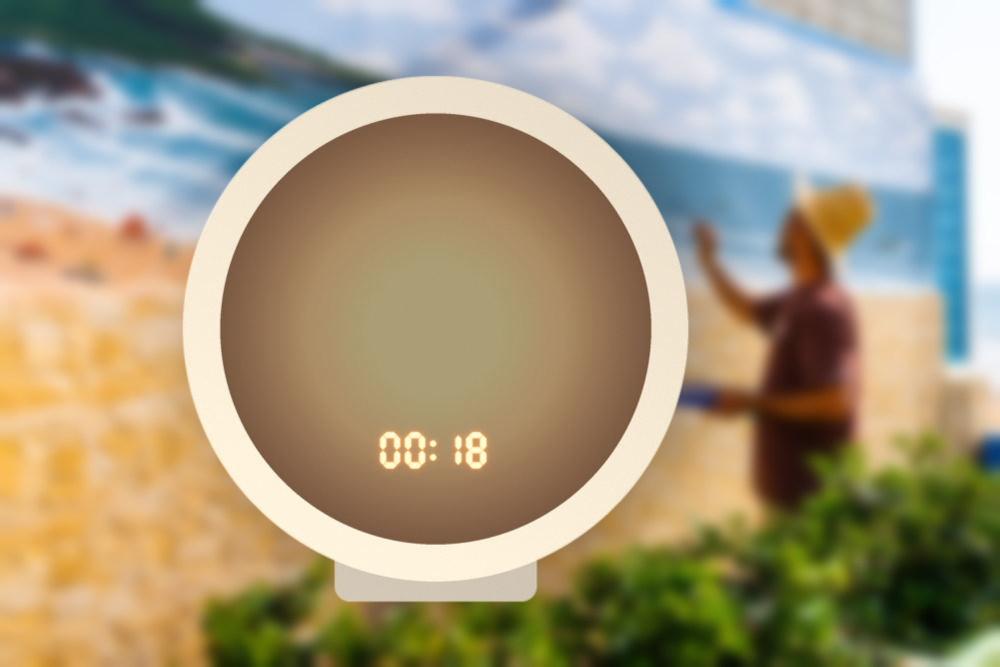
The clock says T00:18
